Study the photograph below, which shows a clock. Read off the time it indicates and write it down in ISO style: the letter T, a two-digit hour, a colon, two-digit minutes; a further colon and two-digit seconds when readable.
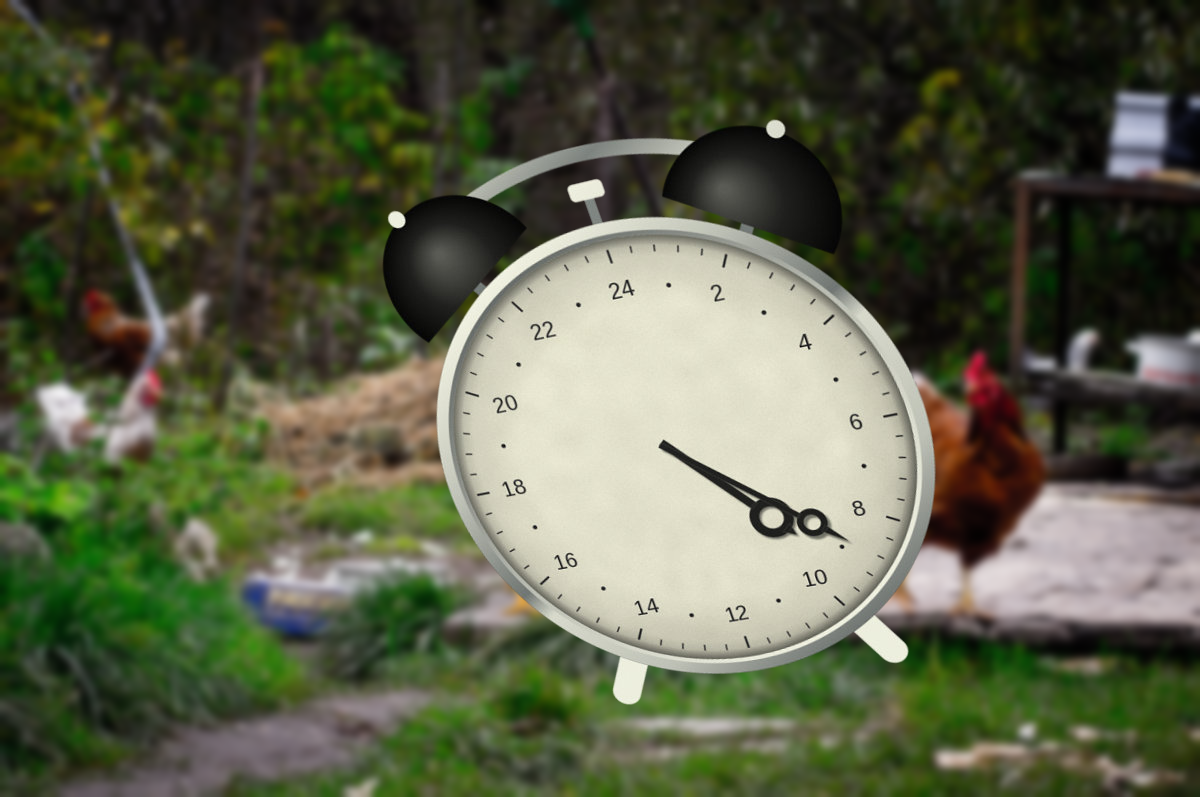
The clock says T09:22
